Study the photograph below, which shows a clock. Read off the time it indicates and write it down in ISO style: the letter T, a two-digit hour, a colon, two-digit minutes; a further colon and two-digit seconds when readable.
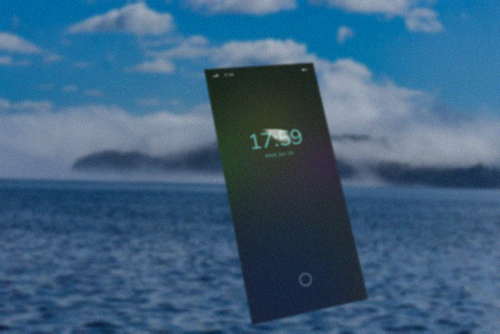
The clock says T17:59
